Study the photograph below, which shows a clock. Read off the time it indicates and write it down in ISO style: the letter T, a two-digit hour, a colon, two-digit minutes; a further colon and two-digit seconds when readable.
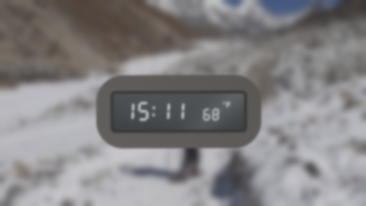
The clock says T15:11
